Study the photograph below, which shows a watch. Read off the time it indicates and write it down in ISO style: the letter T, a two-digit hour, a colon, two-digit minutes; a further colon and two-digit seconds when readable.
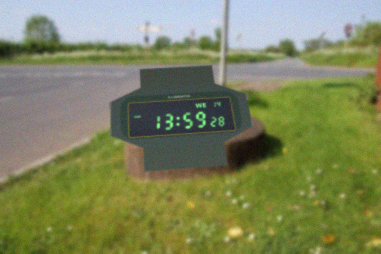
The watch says T13:59:28
